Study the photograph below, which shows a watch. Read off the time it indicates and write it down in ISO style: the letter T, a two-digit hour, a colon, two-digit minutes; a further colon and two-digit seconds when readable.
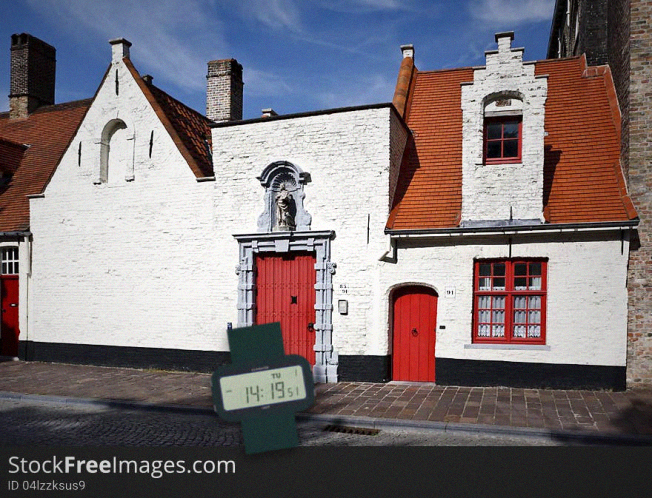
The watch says T14:19:51
